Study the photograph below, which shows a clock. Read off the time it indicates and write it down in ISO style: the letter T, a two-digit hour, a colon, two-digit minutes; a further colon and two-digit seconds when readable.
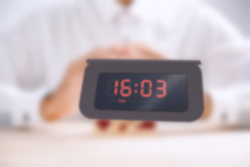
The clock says T16:03
